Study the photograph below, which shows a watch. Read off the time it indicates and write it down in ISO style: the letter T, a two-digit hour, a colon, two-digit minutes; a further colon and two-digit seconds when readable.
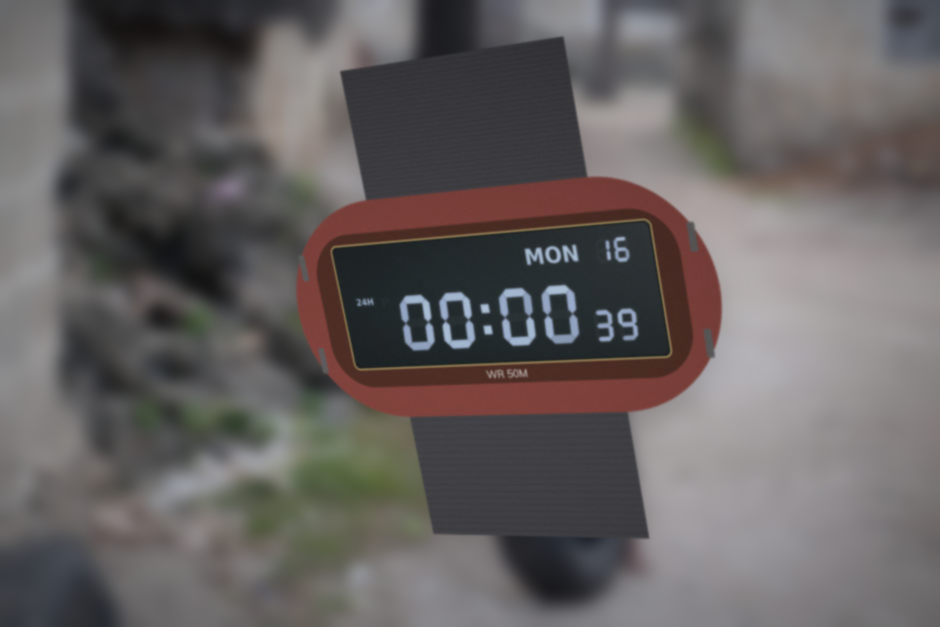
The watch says T00:00:39
